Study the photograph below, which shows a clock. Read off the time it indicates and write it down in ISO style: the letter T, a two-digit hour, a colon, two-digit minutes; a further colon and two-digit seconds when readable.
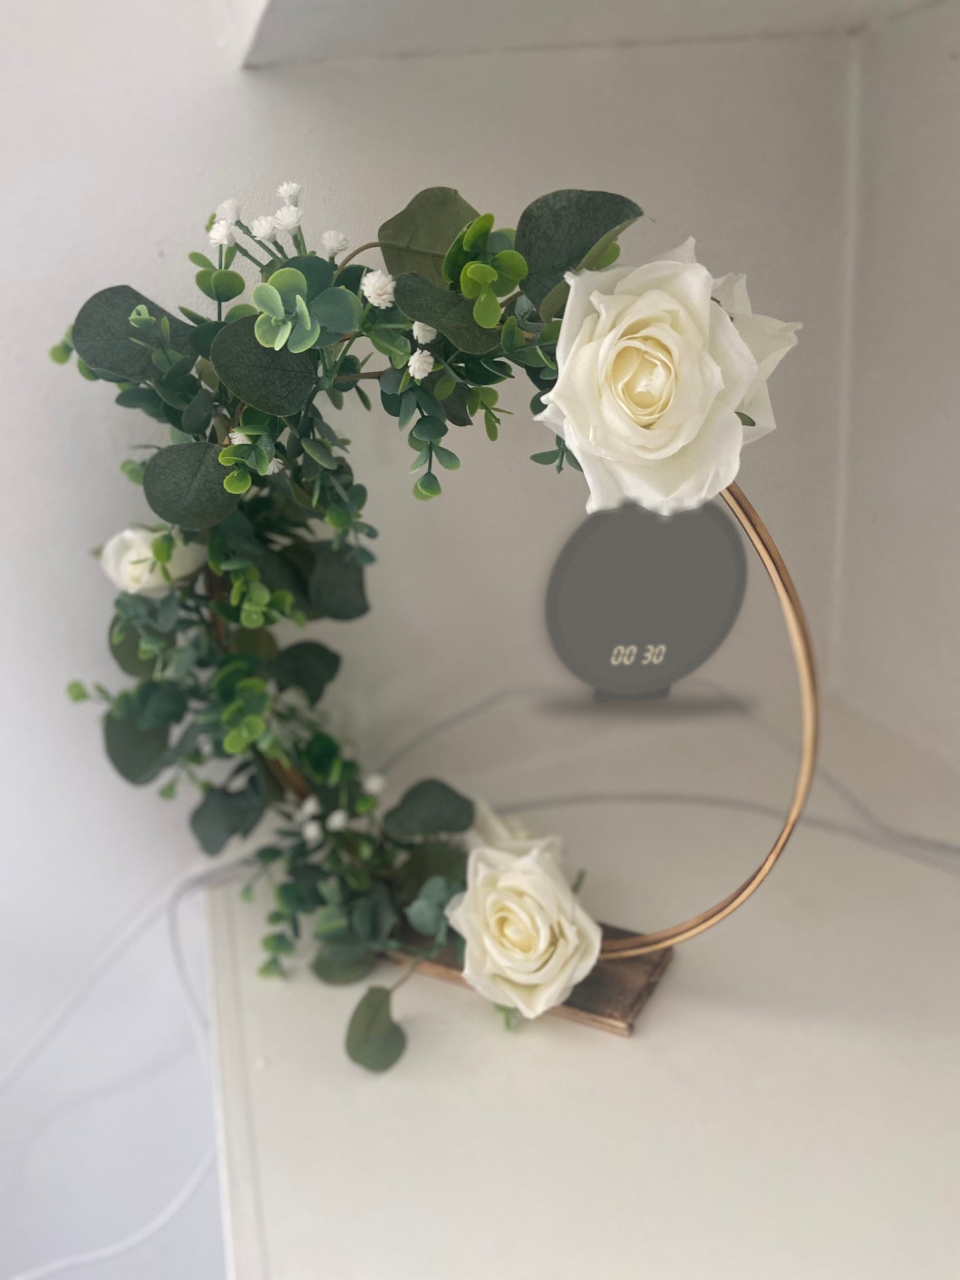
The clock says T00:30
